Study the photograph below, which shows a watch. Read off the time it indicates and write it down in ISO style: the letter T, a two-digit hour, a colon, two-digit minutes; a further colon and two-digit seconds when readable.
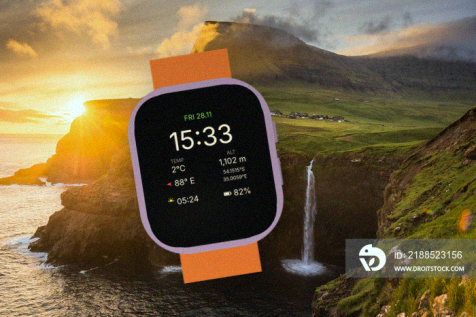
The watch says T15:33
